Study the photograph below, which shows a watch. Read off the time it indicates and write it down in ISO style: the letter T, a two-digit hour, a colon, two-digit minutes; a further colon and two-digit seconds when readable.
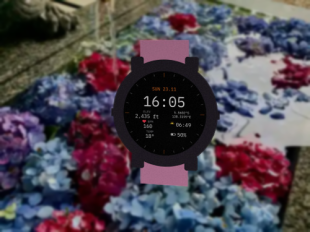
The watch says T16:05
